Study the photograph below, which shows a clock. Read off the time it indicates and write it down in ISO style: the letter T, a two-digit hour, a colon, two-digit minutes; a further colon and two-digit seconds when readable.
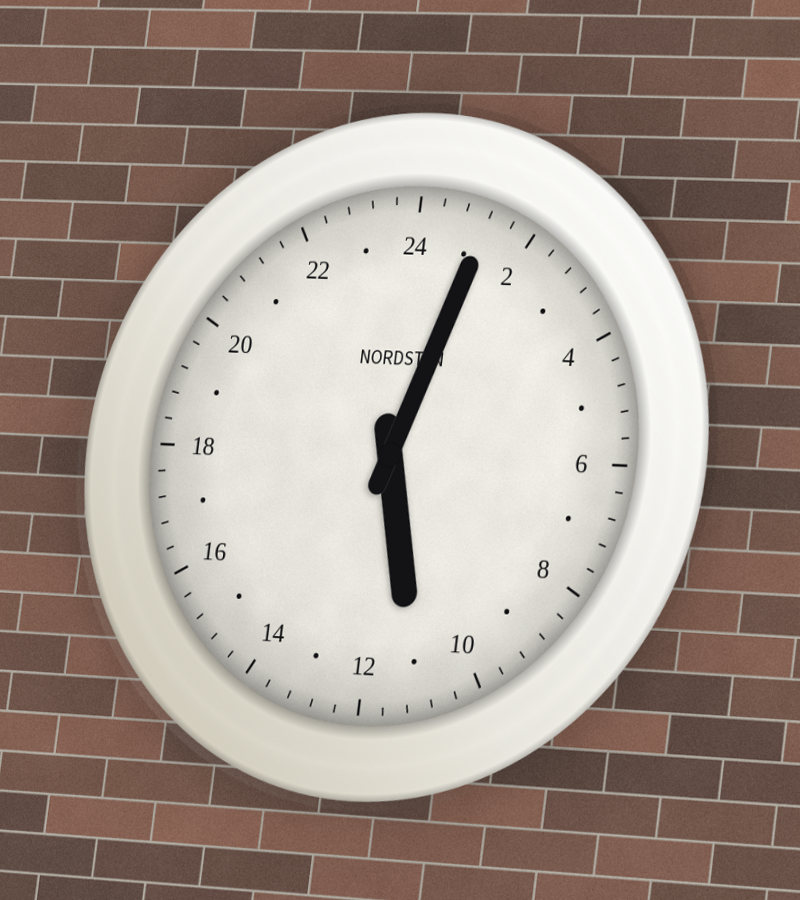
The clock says T11:03
